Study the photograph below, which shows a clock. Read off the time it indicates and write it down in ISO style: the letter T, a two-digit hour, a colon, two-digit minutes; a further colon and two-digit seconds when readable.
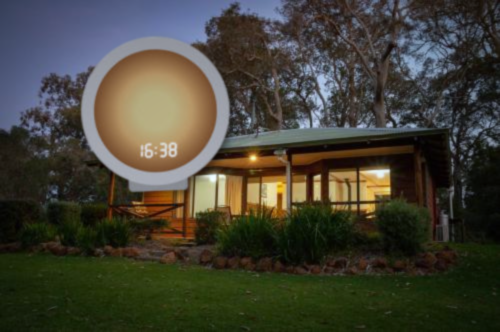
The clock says T16:38
